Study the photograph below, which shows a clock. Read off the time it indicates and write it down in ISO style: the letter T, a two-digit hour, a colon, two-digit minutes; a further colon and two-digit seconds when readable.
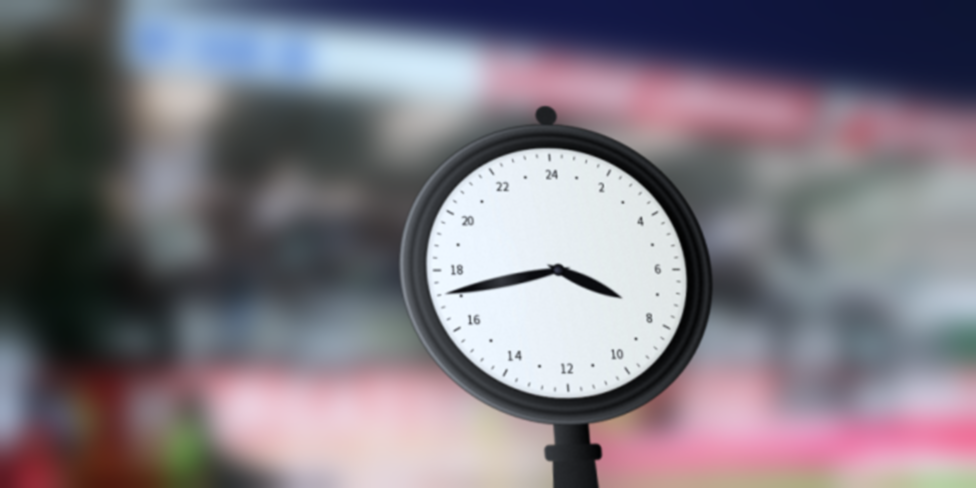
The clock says T07:43
